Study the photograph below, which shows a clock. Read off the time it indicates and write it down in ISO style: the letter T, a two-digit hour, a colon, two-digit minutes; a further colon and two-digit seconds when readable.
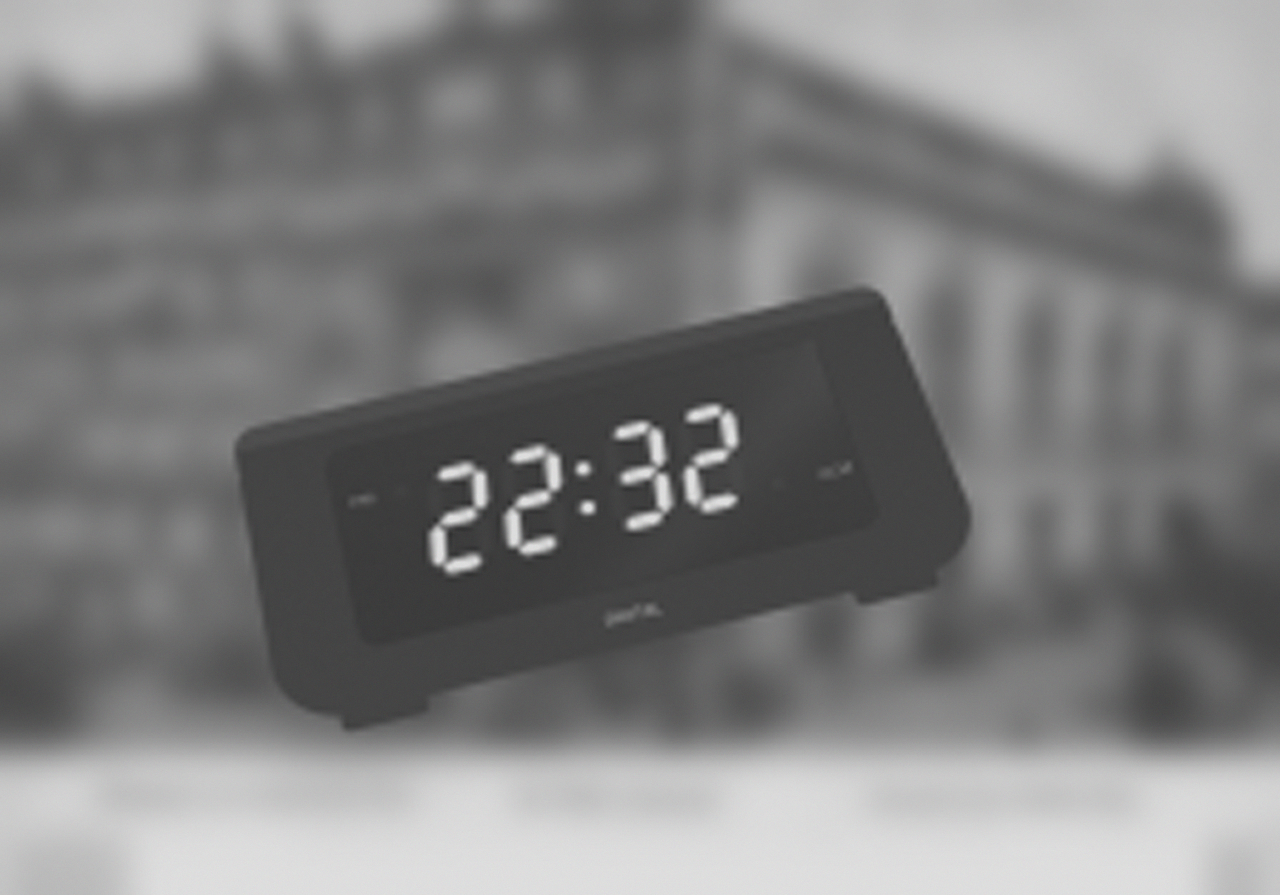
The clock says T22:32
